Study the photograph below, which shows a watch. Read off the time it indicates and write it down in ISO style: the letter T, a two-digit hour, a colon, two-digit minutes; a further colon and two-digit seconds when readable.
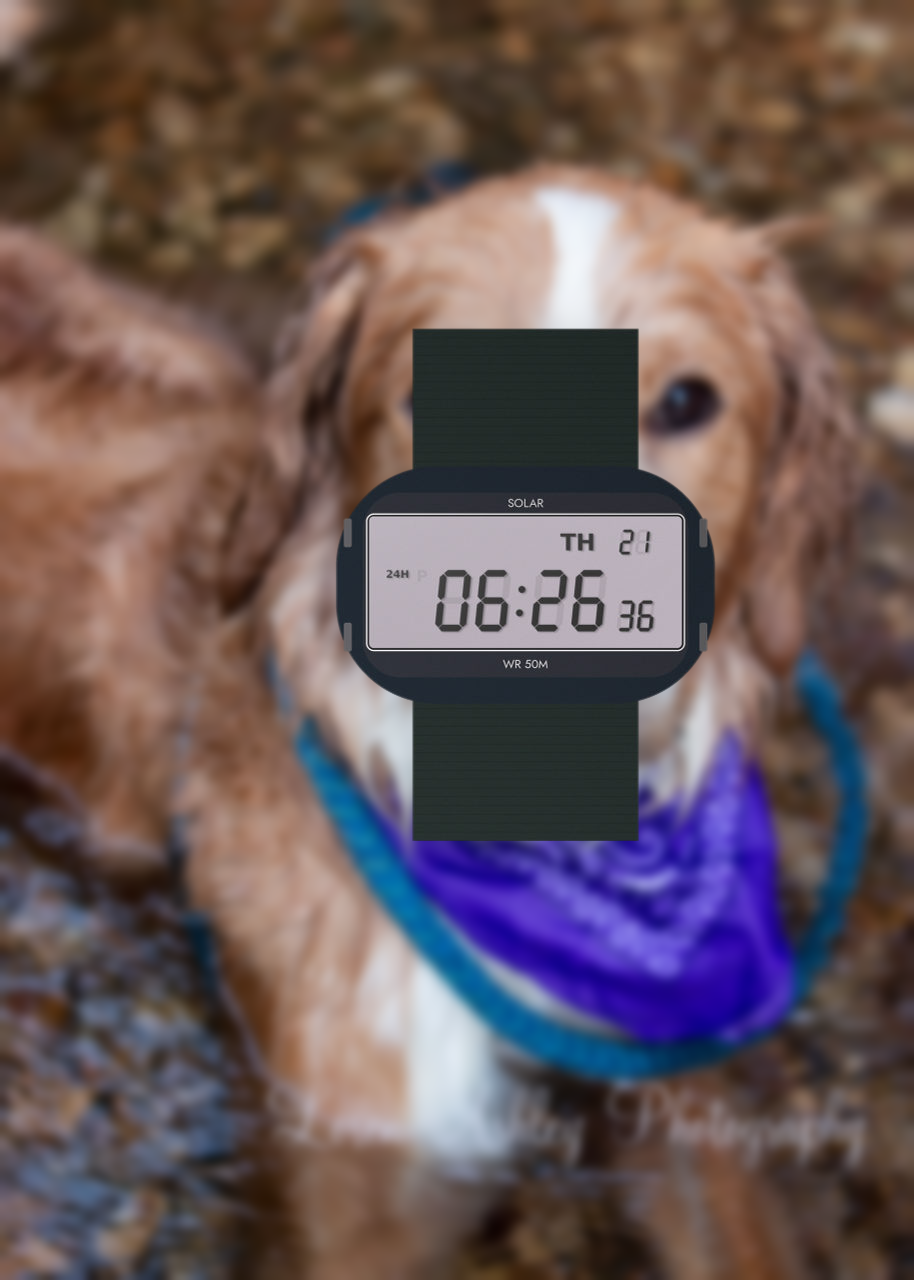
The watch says T06:26:36
